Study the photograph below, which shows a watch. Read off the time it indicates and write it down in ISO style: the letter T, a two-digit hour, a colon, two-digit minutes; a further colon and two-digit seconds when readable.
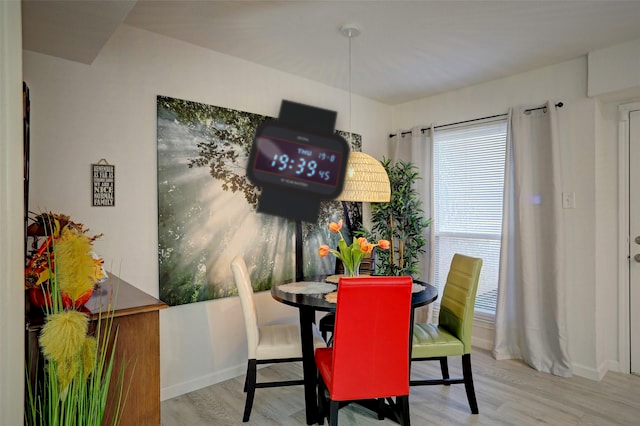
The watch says T19:39
